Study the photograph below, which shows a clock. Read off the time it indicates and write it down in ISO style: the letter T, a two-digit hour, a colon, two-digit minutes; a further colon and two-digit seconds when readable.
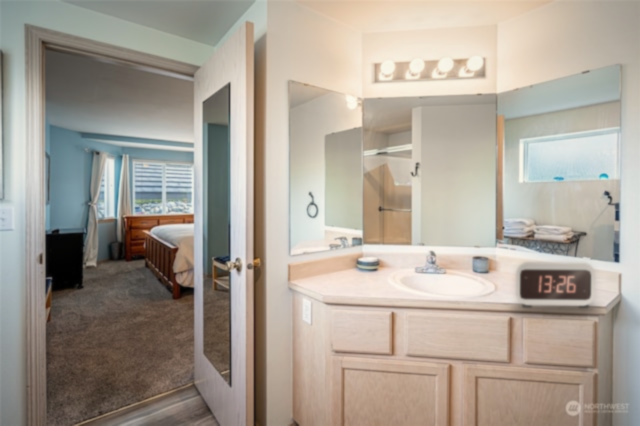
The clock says T13:26
